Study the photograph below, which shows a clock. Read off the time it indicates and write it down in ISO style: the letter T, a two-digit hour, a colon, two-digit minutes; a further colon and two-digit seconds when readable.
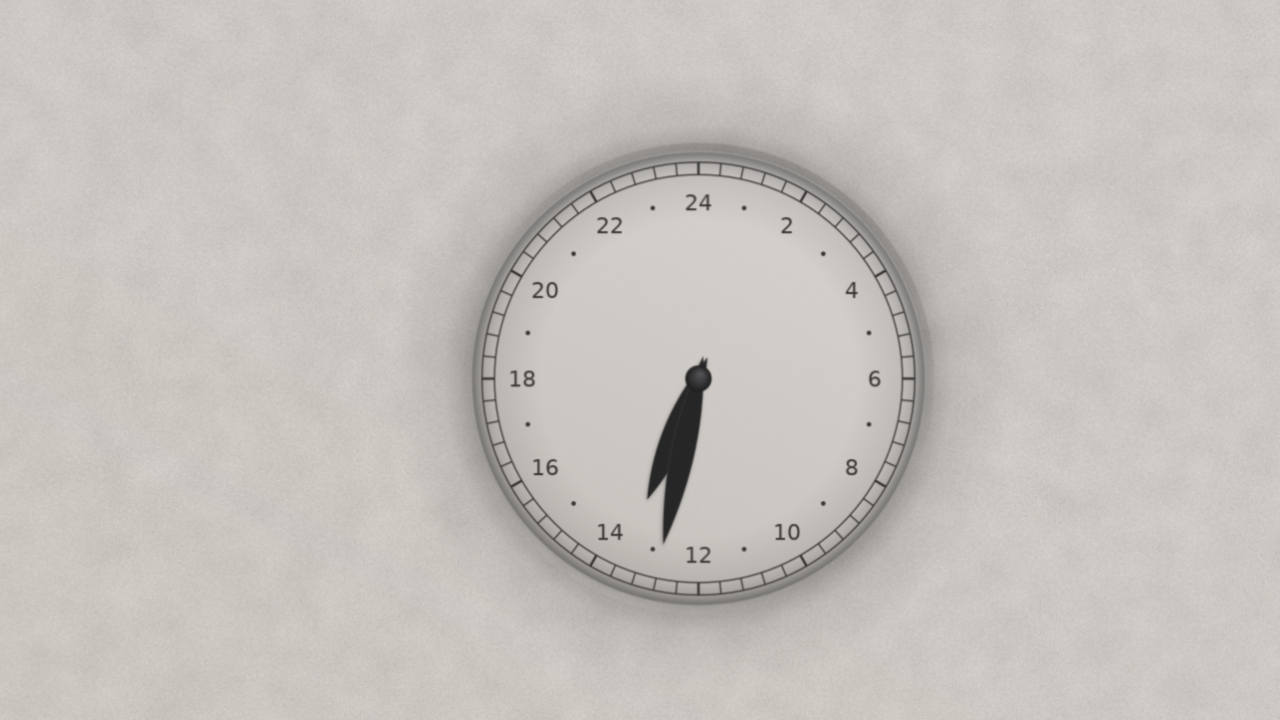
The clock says T13:32
